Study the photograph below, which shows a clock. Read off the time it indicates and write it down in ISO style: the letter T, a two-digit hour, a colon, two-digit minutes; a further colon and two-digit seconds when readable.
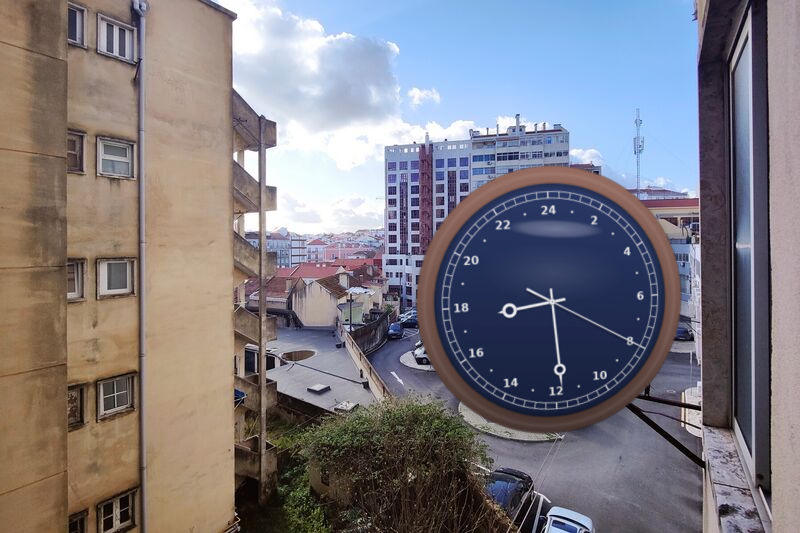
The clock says T17:29:20
